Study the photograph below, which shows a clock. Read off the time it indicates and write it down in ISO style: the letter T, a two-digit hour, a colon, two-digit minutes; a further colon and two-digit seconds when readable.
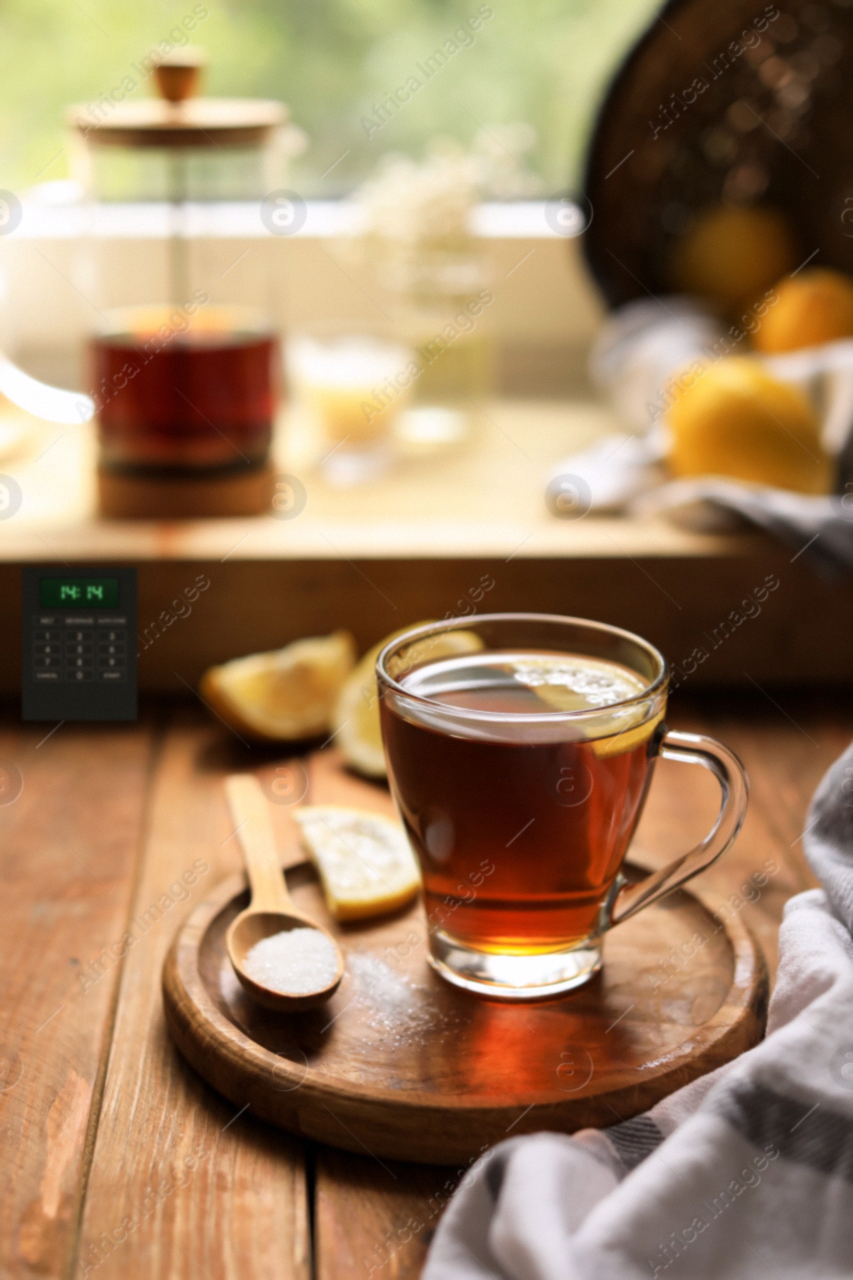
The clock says T14:14
